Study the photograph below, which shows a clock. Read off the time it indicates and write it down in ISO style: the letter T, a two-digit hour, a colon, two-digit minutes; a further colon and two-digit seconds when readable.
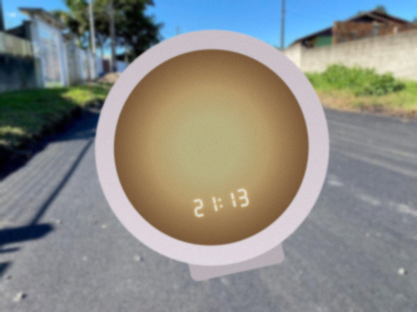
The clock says T21:13
